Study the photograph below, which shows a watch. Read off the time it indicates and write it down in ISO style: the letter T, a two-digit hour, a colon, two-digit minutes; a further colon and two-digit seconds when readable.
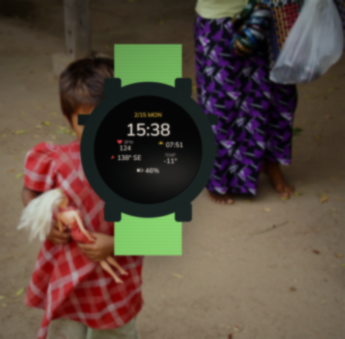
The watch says T15:38
